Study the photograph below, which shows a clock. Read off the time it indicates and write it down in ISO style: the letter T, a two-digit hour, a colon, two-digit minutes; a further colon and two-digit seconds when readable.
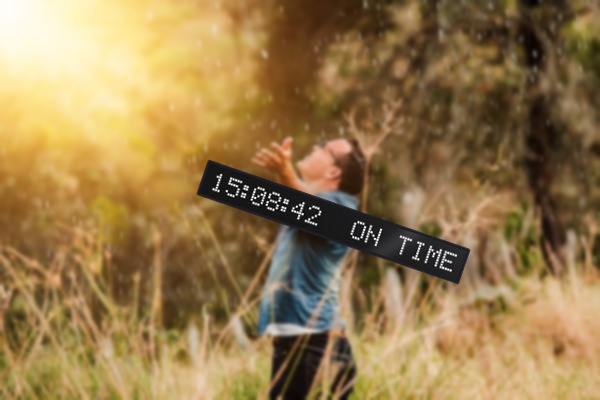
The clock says T15:08:42
